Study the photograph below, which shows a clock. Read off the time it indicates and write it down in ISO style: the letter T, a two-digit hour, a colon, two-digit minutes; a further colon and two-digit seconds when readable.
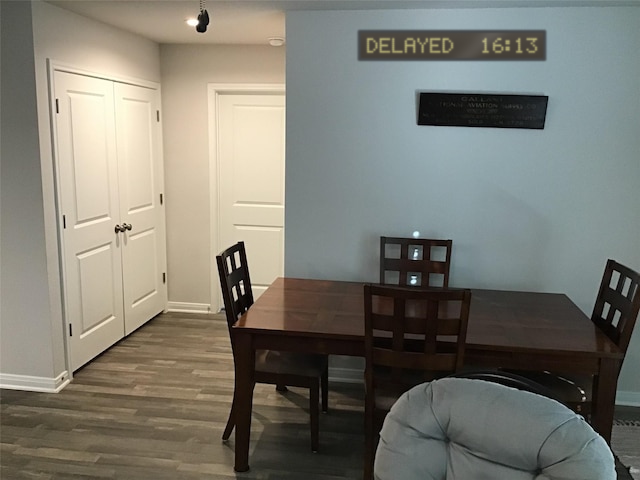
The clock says T16:13
